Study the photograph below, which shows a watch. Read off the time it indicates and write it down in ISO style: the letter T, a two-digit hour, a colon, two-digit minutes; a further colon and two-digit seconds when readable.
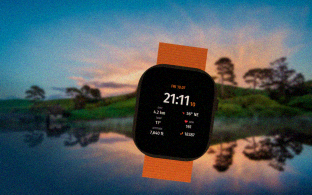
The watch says T21:11
